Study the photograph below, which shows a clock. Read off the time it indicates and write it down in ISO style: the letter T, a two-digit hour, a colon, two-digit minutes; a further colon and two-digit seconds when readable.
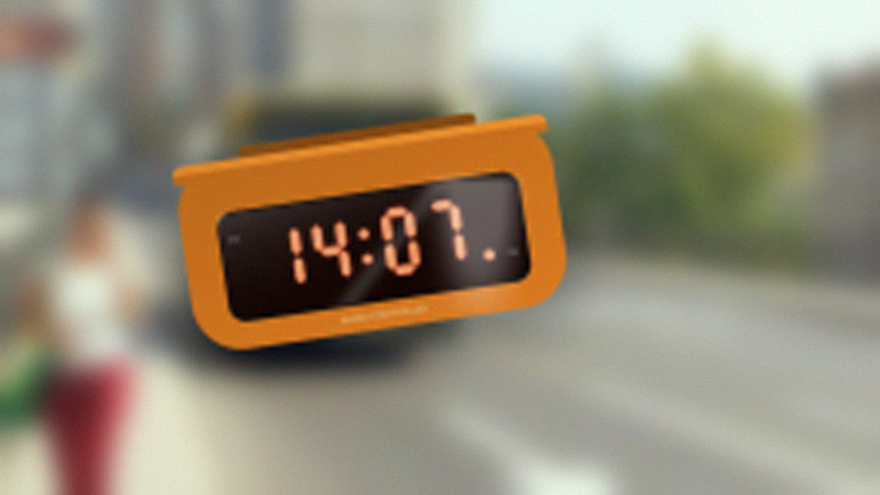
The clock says T14:07
